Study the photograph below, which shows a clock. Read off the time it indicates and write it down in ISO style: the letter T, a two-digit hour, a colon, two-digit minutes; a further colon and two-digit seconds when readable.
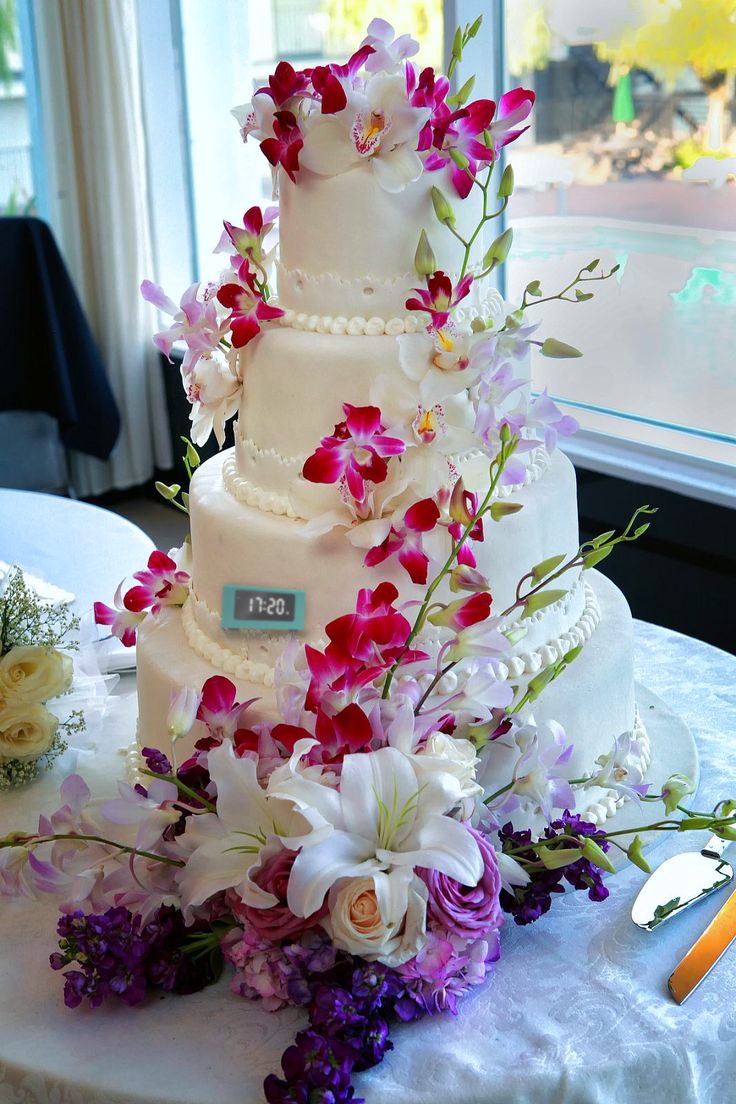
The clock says T17:20
